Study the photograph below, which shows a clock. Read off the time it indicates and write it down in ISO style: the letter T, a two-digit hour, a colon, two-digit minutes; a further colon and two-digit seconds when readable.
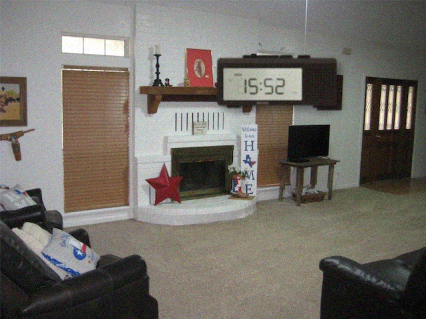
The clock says T15:52
